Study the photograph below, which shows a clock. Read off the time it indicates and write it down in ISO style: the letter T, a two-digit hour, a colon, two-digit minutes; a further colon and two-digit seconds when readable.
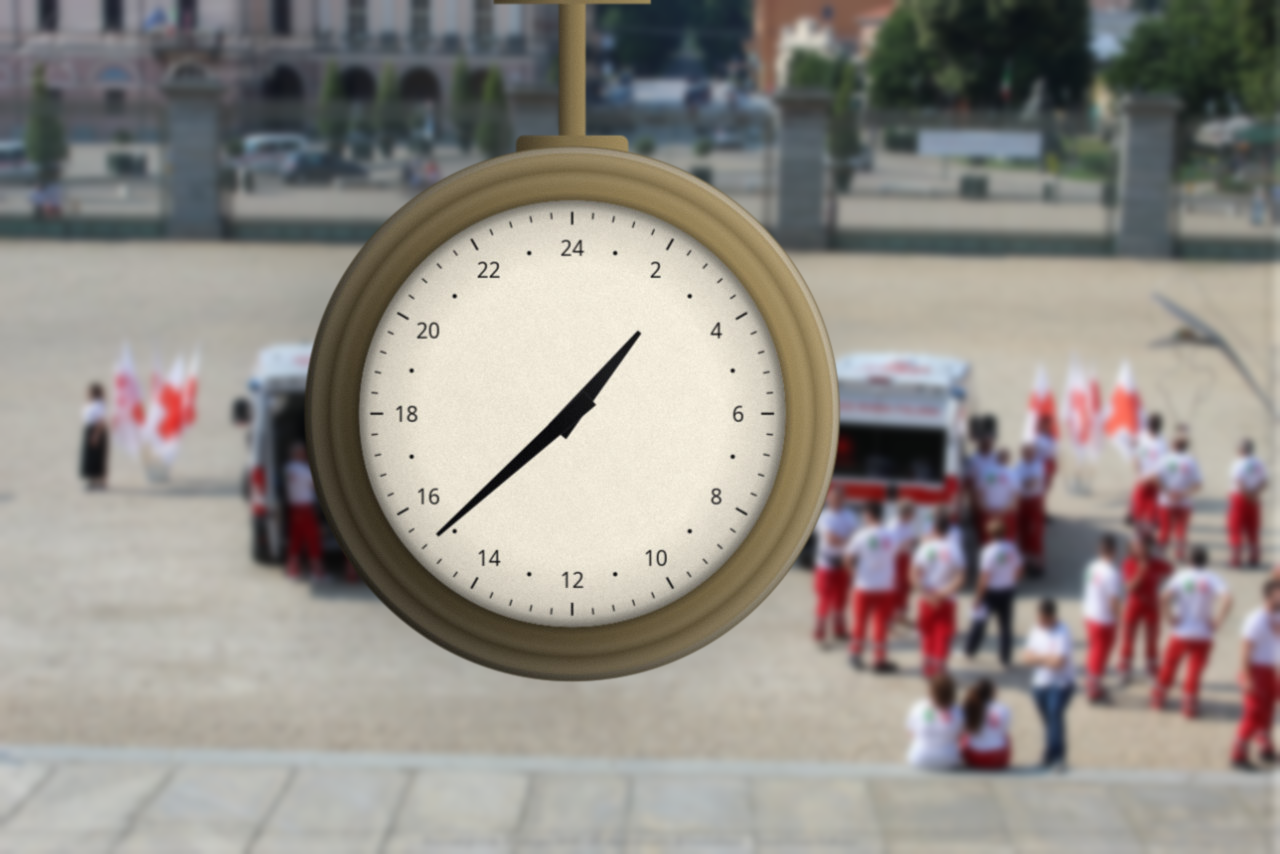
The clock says T02:38
